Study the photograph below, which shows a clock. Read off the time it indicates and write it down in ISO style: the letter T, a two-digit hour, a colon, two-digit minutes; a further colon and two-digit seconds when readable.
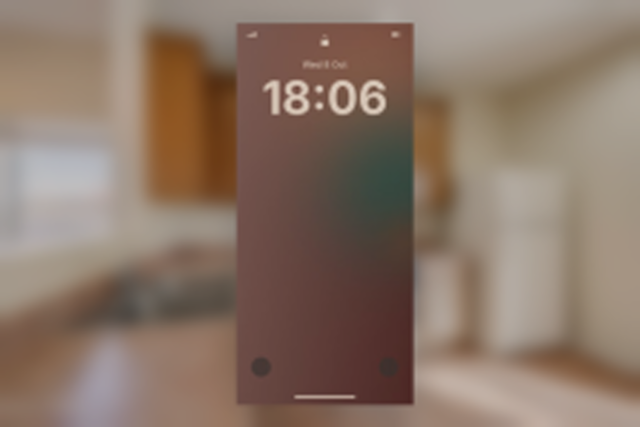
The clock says T18:06
